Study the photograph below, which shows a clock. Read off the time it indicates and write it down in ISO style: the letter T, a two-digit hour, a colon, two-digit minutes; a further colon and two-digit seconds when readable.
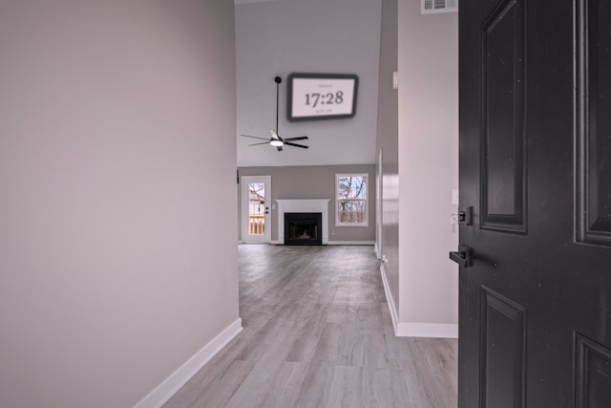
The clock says T17:28
